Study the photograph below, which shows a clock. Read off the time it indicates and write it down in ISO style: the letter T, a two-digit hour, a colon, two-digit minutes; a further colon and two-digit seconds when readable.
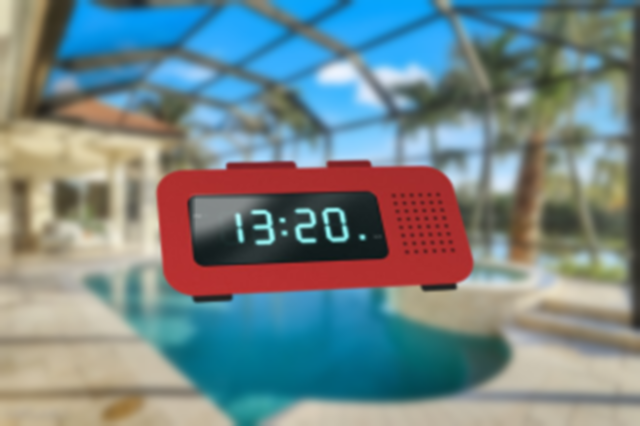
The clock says T13:20
